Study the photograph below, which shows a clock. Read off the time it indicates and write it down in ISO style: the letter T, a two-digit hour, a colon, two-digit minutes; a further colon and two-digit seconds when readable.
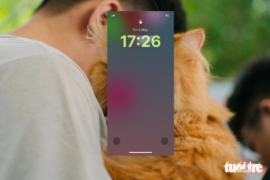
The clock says T17:26
